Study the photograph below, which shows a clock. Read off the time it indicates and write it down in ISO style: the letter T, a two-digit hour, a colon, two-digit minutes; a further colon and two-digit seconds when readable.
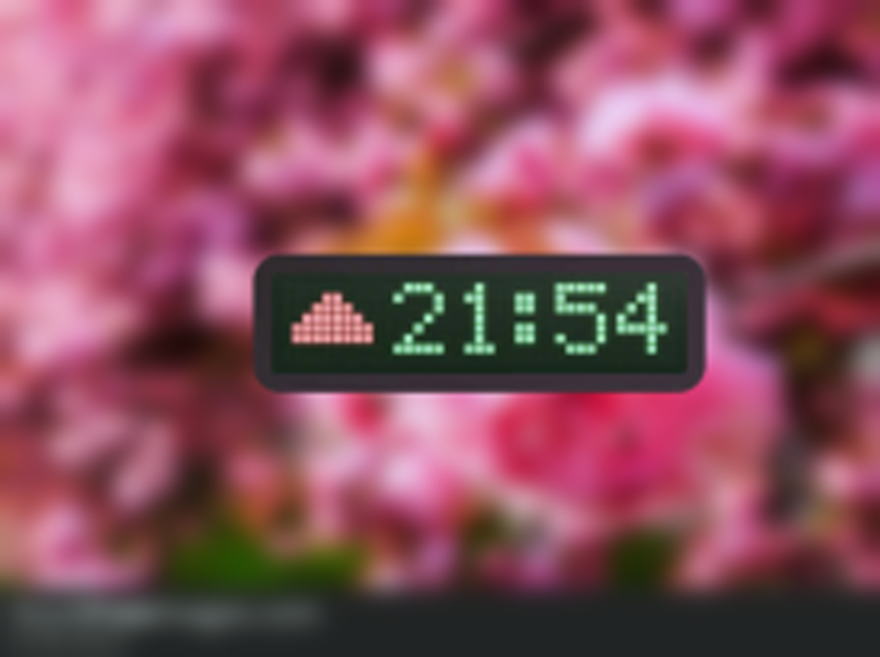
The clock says T21:54
